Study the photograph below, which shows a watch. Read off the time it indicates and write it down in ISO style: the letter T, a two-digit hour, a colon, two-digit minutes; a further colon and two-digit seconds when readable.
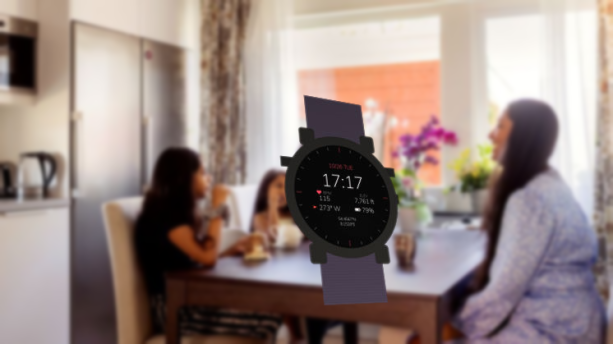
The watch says T17:17
